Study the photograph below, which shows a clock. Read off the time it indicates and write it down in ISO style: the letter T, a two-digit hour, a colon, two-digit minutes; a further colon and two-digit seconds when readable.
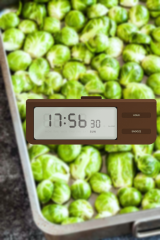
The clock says T17:56:30
